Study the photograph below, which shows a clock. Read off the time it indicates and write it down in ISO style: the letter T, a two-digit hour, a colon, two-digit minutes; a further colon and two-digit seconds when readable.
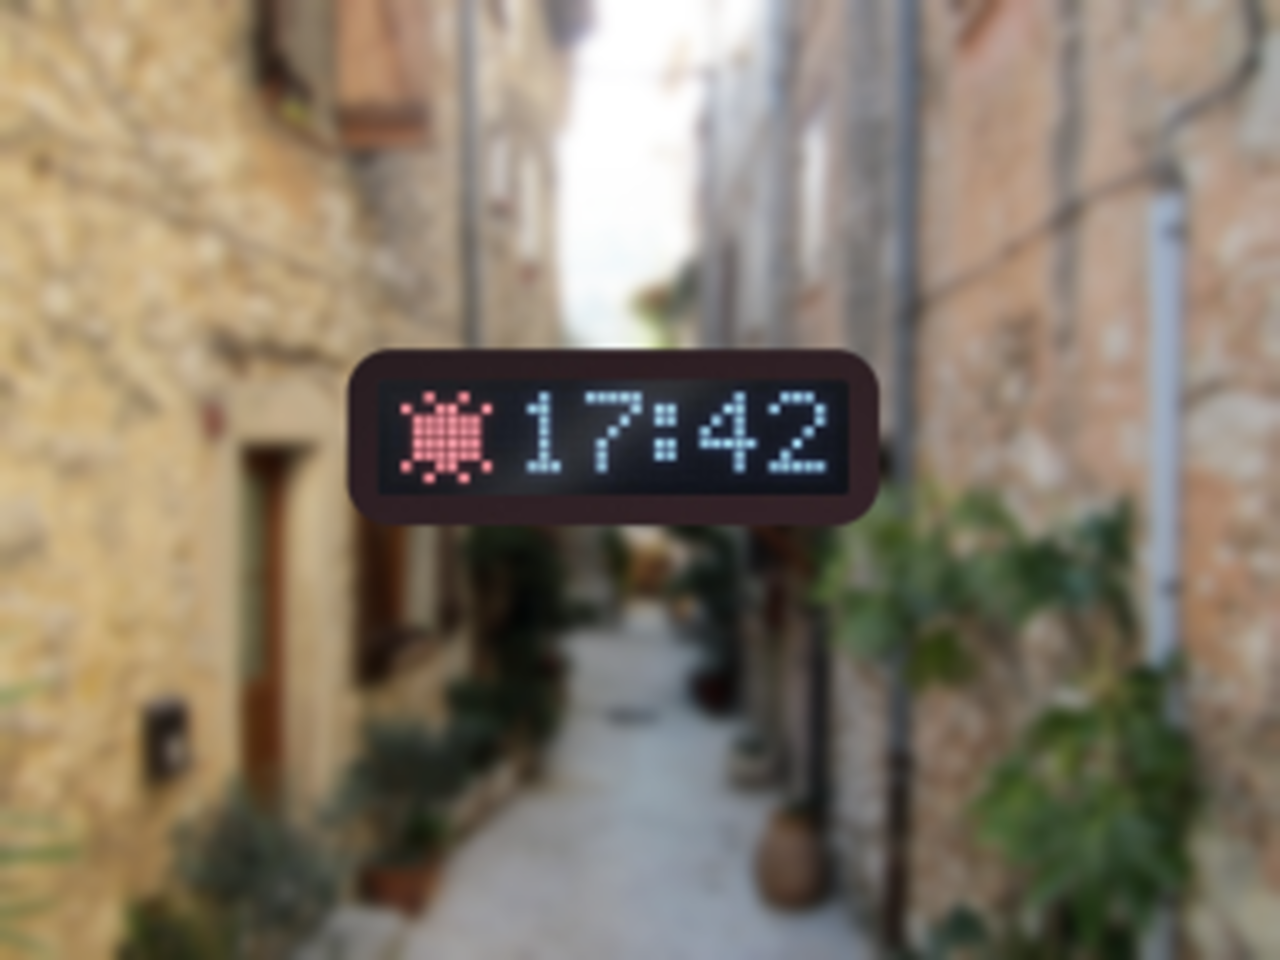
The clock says T17:42
